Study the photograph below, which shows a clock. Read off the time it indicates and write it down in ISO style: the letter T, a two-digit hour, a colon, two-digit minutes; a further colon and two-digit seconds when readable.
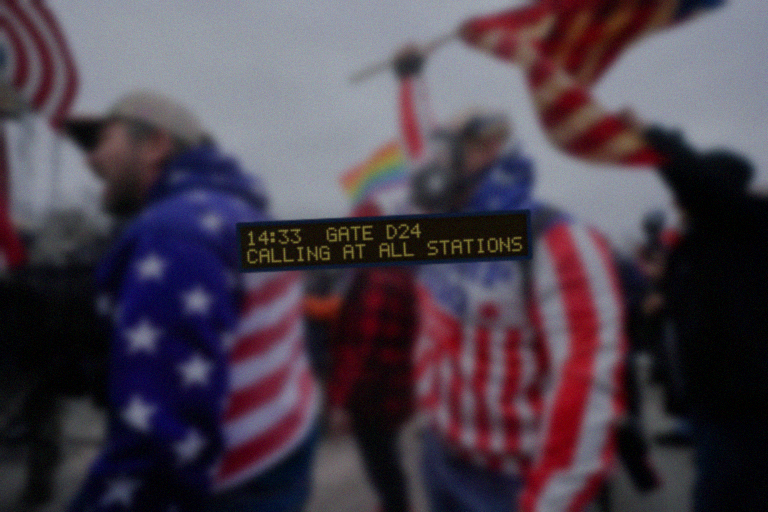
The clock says T14:33
